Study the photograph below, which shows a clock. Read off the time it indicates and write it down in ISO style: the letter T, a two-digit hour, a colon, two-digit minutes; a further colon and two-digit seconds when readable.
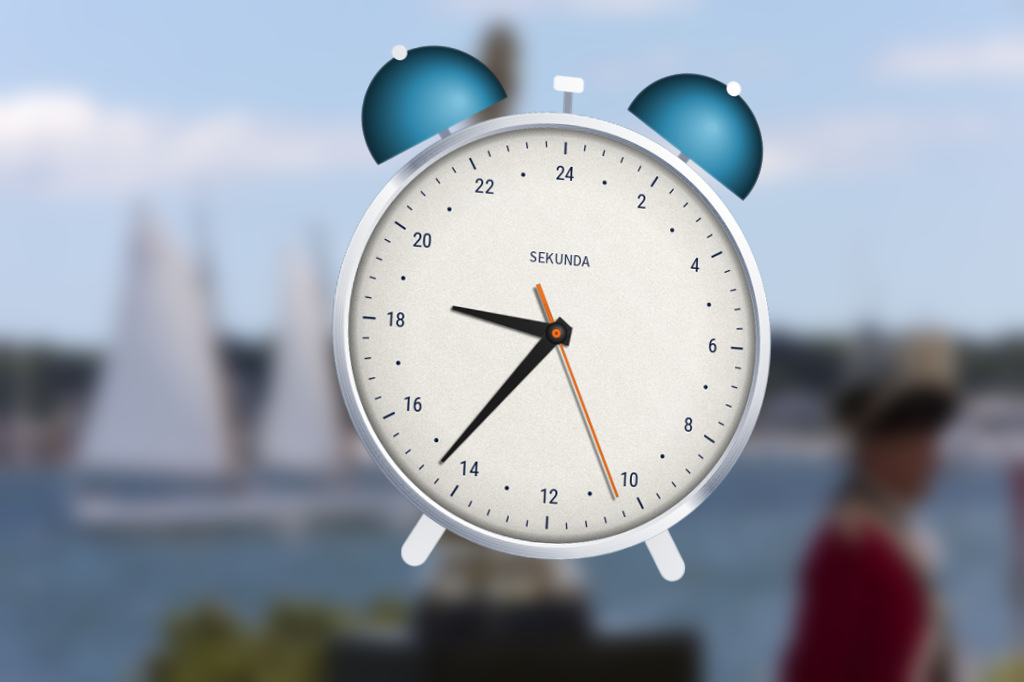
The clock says T18:36:26
